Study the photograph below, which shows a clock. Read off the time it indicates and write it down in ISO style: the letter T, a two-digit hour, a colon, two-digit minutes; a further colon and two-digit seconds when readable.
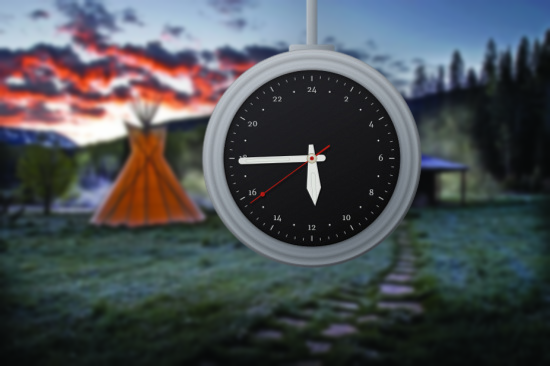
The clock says T11:44:39
